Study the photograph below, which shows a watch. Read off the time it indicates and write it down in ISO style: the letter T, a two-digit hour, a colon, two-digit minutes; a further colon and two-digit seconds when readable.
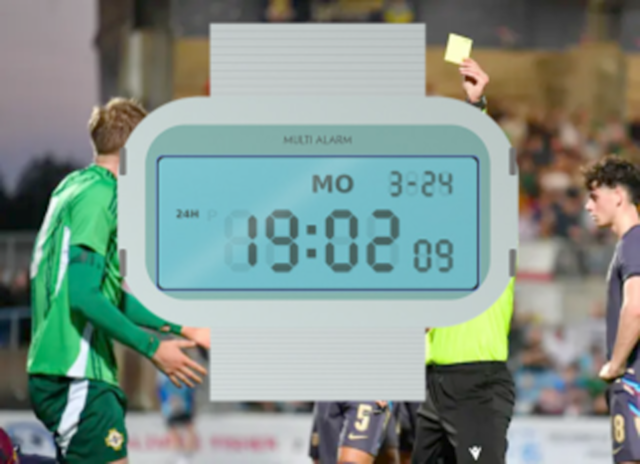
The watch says T19:02:09
